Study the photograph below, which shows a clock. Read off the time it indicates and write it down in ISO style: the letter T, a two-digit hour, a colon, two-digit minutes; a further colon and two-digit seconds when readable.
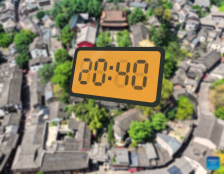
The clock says T20:40
